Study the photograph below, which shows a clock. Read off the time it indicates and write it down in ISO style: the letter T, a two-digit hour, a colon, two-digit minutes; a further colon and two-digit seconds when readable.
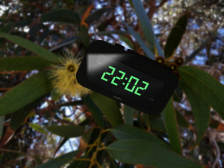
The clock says T22:02
